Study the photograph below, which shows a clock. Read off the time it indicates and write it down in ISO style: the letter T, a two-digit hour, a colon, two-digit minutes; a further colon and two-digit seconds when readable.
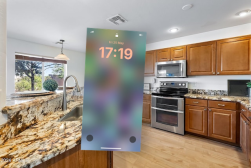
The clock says T17:19
